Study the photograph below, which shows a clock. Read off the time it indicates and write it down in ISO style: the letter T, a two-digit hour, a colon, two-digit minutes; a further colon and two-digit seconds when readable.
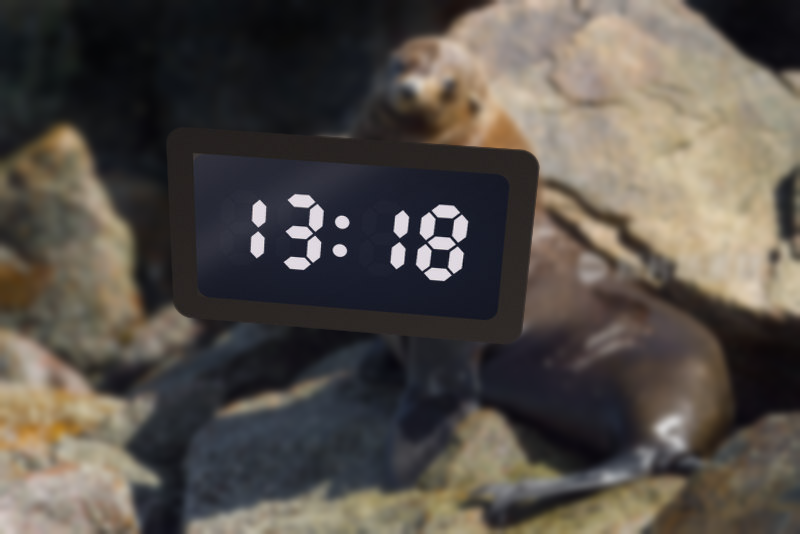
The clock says T13:18
